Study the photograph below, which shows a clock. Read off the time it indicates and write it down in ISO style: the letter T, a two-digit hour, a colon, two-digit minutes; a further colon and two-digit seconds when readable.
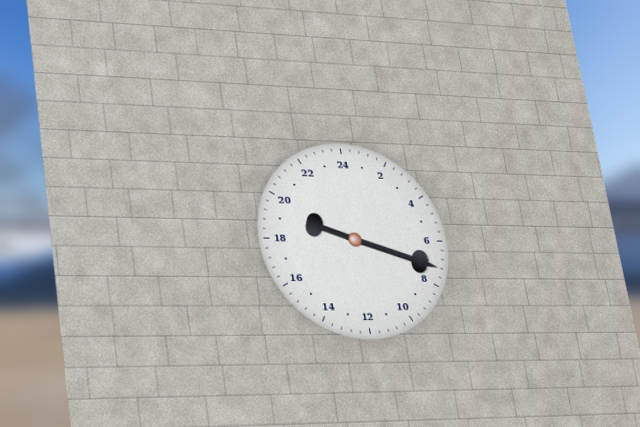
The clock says T19:18
